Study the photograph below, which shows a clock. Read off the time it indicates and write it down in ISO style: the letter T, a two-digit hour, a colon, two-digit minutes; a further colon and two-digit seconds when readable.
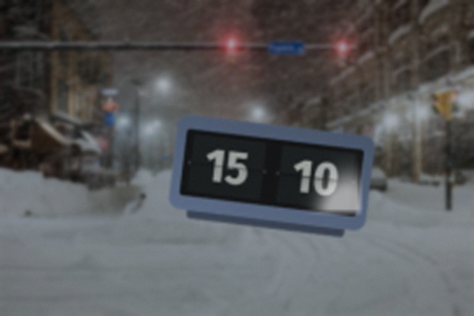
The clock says T15:10
